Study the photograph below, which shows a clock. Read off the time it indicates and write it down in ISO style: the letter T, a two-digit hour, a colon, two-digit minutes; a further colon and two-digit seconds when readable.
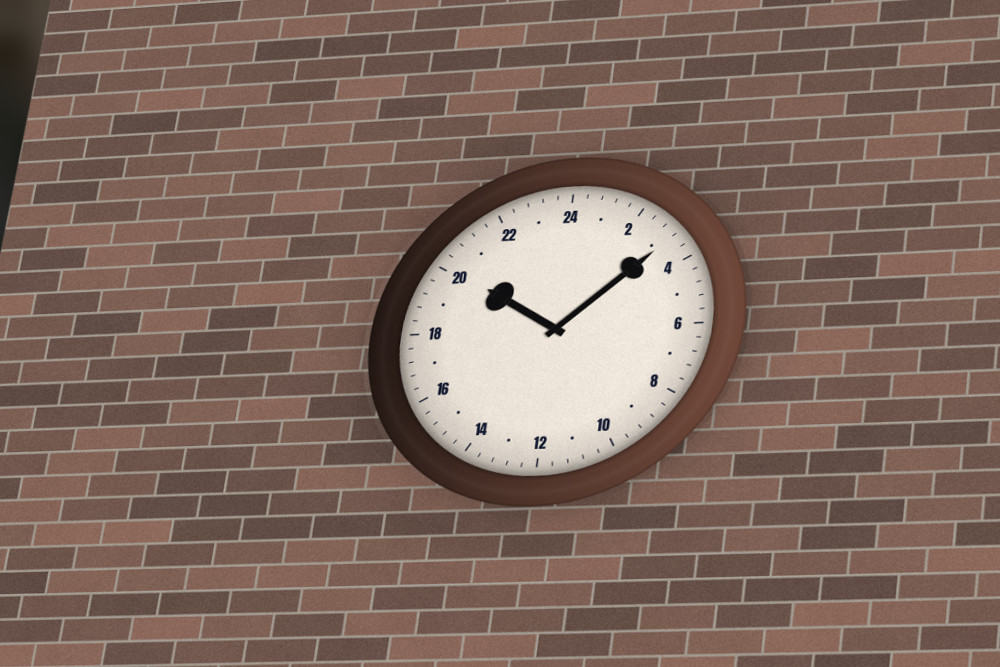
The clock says T20:08
